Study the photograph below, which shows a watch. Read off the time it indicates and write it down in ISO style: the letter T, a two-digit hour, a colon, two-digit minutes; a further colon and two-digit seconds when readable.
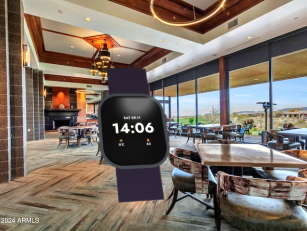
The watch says T14:06
